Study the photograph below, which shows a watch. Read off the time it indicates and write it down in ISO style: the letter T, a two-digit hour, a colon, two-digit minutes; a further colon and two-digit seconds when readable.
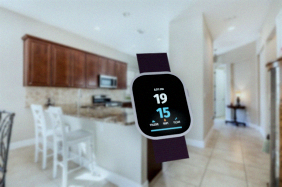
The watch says T19:15
